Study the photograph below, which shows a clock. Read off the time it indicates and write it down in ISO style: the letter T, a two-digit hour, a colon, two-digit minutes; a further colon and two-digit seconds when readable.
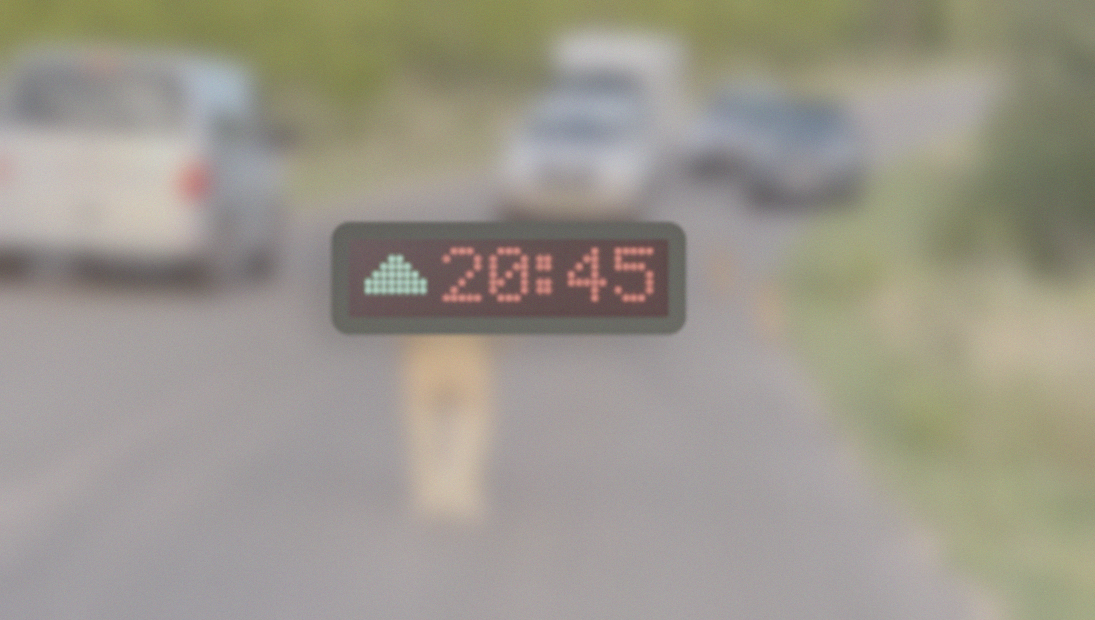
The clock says T20:45
